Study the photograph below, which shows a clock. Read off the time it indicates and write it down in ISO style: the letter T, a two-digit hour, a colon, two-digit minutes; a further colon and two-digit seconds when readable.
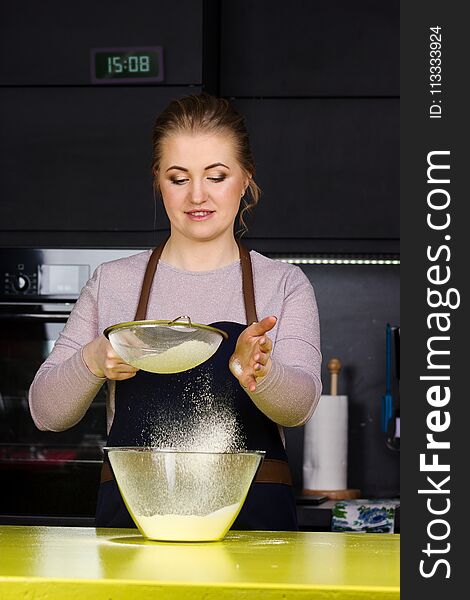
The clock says T15:08
